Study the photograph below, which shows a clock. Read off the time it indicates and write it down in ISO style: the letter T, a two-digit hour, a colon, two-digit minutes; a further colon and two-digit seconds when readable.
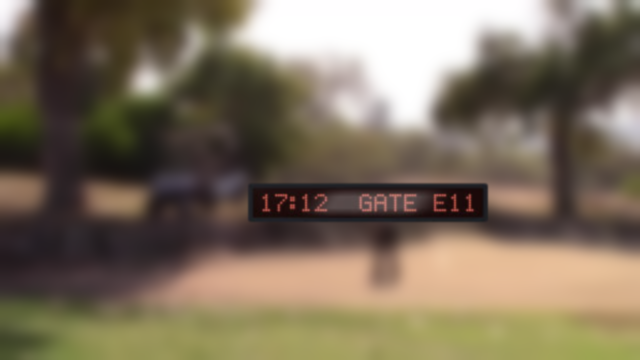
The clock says T17:12
